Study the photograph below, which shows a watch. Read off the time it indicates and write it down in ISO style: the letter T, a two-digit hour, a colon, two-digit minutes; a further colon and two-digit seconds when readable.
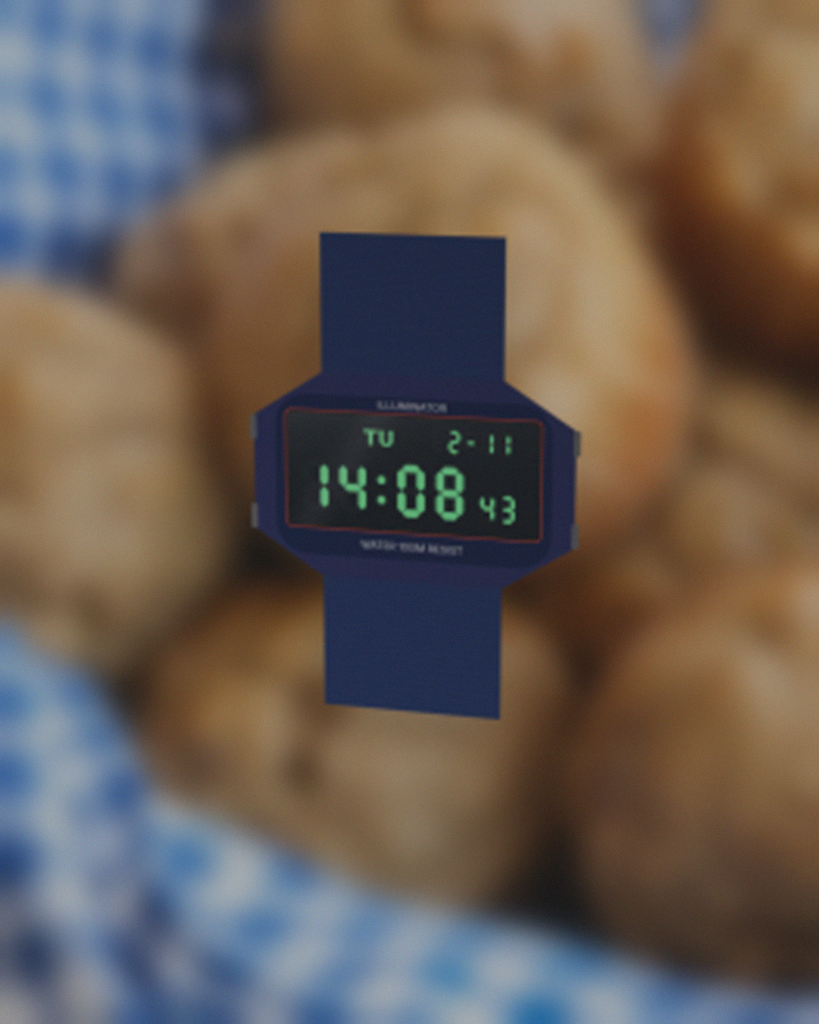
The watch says T14:08:43
